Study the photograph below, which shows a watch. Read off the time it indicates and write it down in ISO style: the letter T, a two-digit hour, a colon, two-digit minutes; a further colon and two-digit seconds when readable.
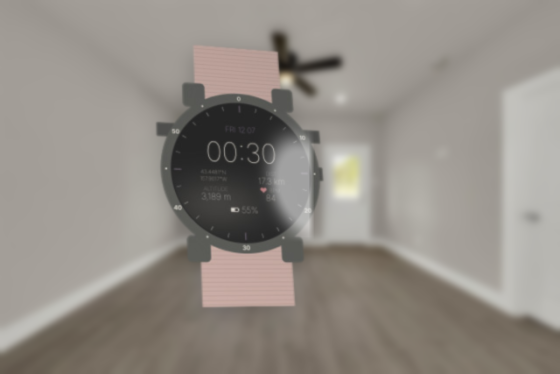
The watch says T00:30
